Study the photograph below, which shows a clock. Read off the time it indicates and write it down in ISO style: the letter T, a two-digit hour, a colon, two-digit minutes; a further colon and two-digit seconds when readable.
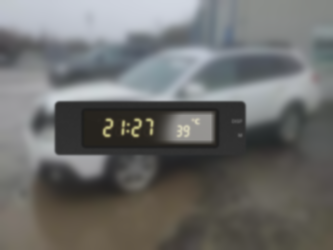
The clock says T21:27
